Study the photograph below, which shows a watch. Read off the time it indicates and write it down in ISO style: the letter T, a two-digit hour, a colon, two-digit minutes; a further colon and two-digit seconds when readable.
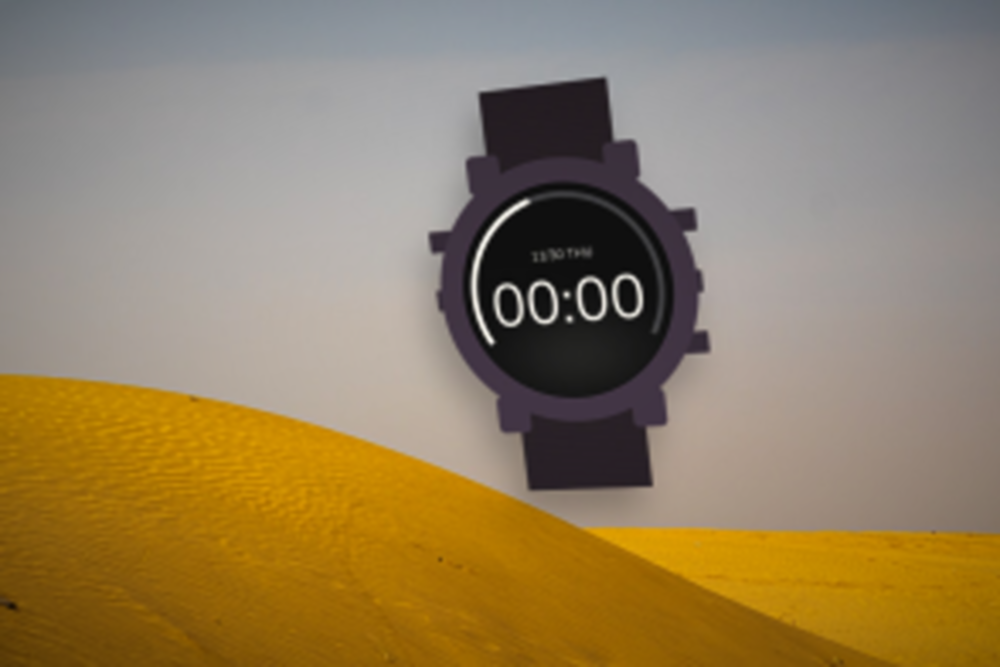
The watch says T00:00
